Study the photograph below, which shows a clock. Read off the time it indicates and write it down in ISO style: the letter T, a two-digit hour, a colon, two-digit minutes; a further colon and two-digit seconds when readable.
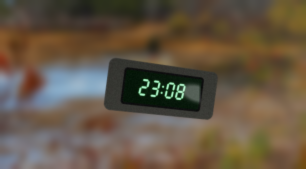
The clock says T23:08
